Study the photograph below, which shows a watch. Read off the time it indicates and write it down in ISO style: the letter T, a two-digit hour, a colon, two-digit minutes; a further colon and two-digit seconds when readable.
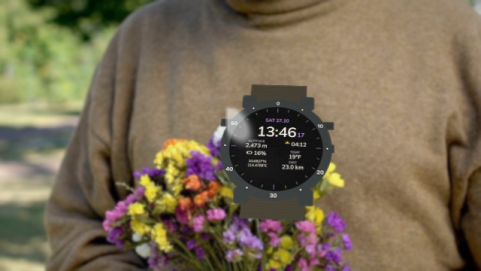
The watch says T13:46
